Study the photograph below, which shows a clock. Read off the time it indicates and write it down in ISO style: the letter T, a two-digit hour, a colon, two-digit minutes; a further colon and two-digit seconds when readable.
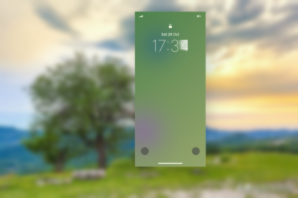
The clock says T17:34
